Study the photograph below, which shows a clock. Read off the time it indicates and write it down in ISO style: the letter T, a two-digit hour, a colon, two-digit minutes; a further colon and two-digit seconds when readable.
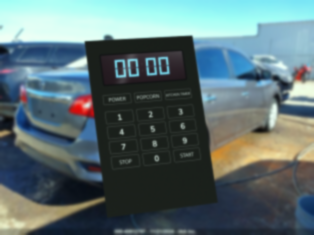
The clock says T00:00
